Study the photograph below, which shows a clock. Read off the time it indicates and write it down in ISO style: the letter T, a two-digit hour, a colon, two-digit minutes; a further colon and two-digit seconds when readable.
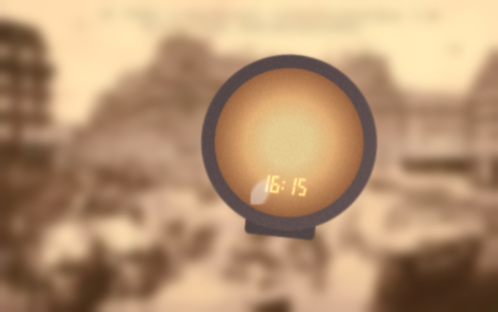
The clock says T16:15
